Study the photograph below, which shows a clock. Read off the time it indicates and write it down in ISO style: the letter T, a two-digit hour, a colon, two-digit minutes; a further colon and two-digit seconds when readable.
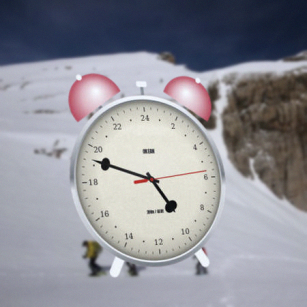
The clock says T09:48:14
